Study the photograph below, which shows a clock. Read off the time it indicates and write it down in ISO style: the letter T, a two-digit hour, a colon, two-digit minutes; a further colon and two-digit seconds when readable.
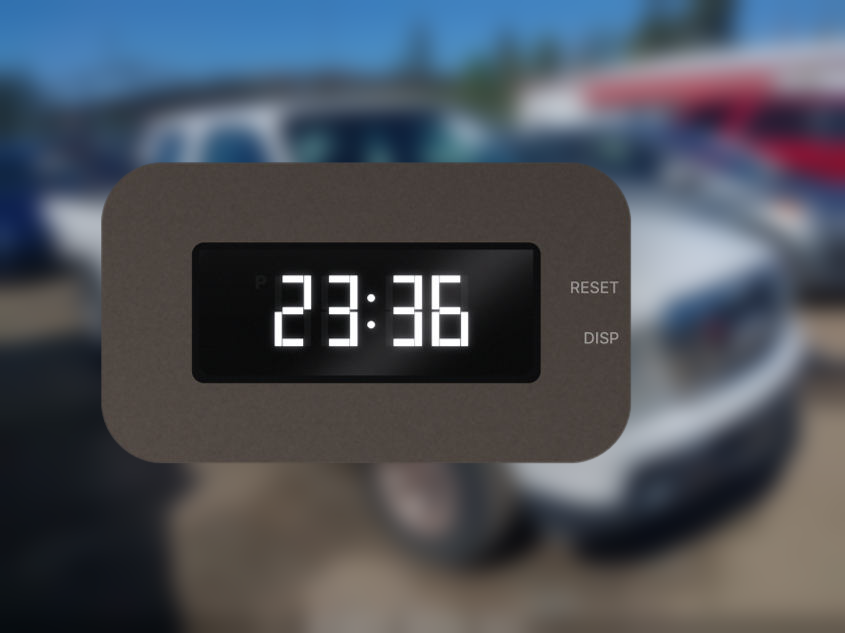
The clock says T23:36
